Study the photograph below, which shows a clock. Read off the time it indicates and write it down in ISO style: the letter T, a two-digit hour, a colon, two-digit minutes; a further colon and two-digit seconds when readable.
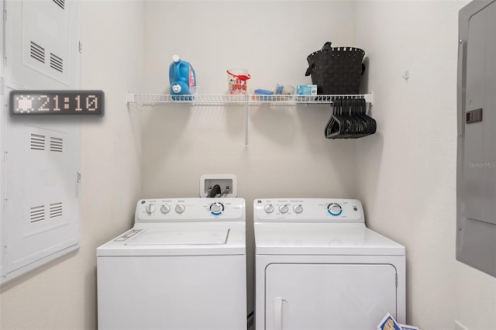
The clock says T21:10
